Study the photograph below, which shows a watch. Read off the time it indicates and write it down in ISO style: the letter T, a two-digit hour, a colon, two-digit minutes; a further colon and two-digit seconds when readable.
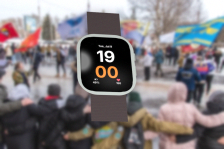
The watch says T19:00
